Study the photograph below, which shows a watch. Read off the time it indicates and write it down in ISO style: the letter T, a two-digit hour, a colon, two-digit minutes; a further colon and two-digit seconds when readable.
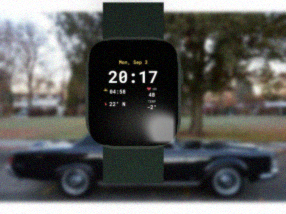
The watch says T20:17
